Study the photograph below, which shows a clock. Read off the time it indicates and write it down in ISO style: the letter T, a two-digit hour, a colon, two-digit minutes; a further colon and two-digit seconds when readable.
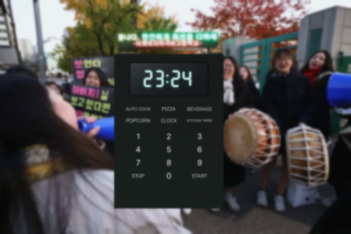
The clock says T23:24
